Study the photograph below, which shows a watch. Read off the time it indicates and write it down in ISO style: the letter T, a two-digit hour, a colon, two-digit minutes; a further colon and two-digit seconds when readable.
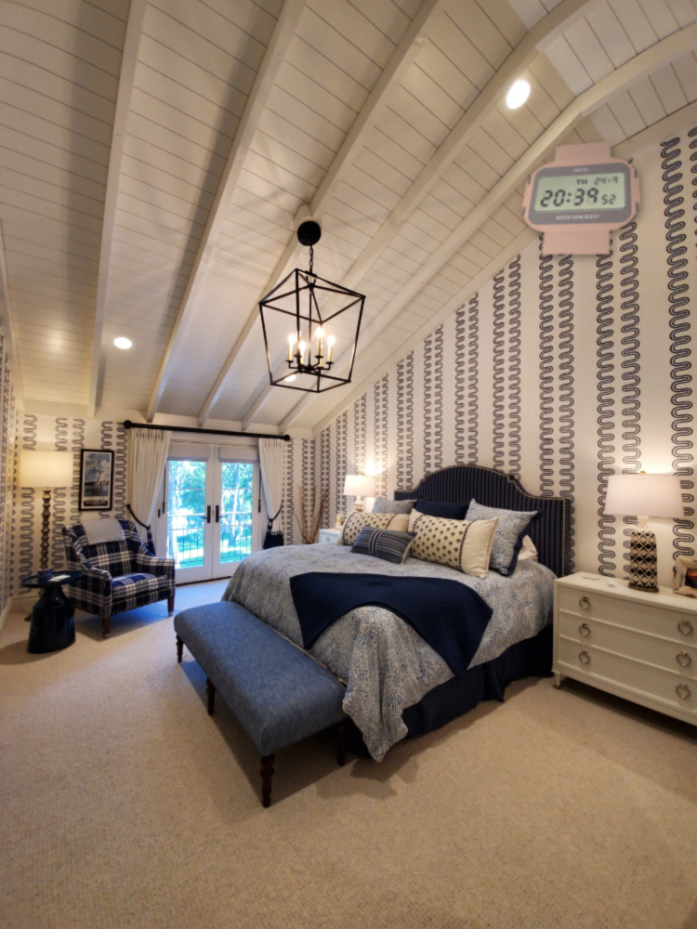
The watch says T20:39
